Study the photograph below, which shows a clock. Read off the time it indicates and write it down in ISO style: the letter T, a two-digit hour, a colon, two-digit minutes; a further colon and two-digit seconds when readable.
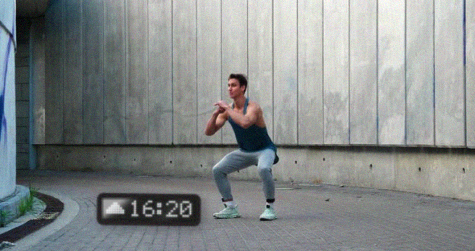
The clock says T16:20
